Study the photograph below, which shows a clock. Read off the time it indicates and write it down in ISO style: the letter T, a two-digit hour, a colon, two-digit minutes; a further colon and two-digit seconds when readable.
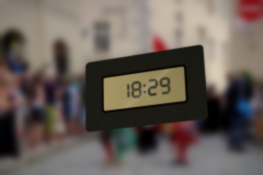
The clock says T18:29
